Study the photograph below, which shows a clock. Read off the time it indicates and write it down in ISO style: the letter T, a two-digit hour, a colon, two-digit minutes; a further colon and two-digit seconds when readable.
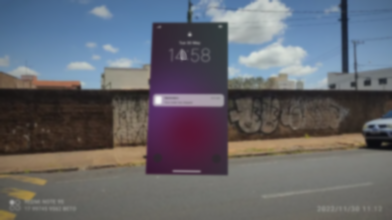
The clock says T14:58
